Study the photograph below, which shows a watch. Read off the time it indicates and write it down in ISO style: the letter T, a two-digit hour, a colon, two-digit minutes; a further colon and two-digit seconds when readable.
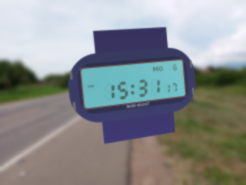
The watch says T15:31:17
